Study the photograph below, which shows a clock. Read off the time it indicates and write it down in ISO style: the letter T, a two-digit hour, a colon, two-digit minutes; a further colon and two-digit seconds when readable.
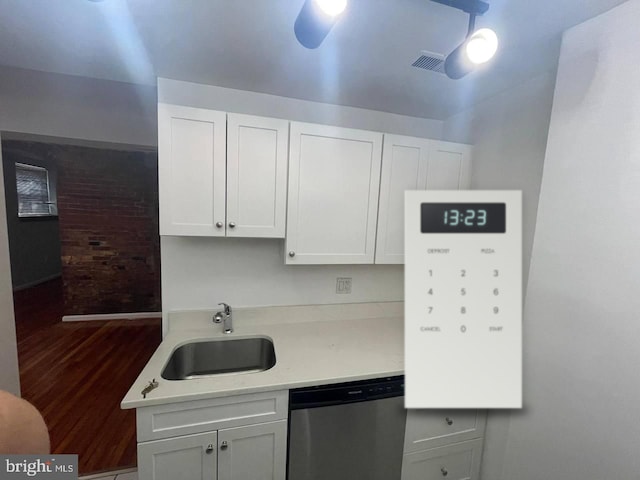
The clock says T13:23
